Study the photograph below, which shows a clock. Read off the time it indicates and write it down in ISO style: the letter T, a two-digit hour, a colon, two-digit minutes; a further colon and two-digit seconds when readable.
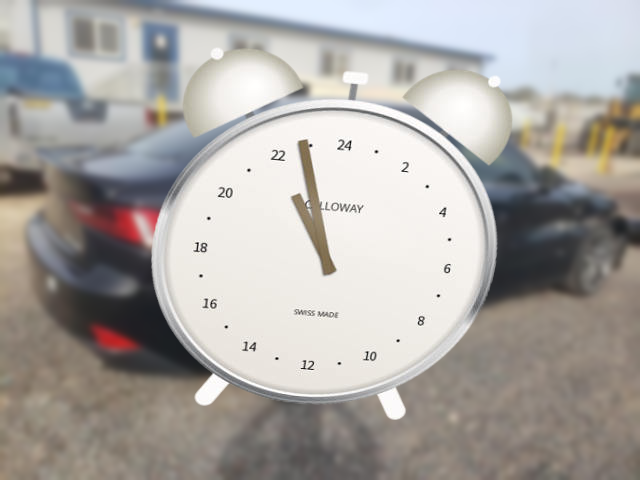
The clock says T21:57
